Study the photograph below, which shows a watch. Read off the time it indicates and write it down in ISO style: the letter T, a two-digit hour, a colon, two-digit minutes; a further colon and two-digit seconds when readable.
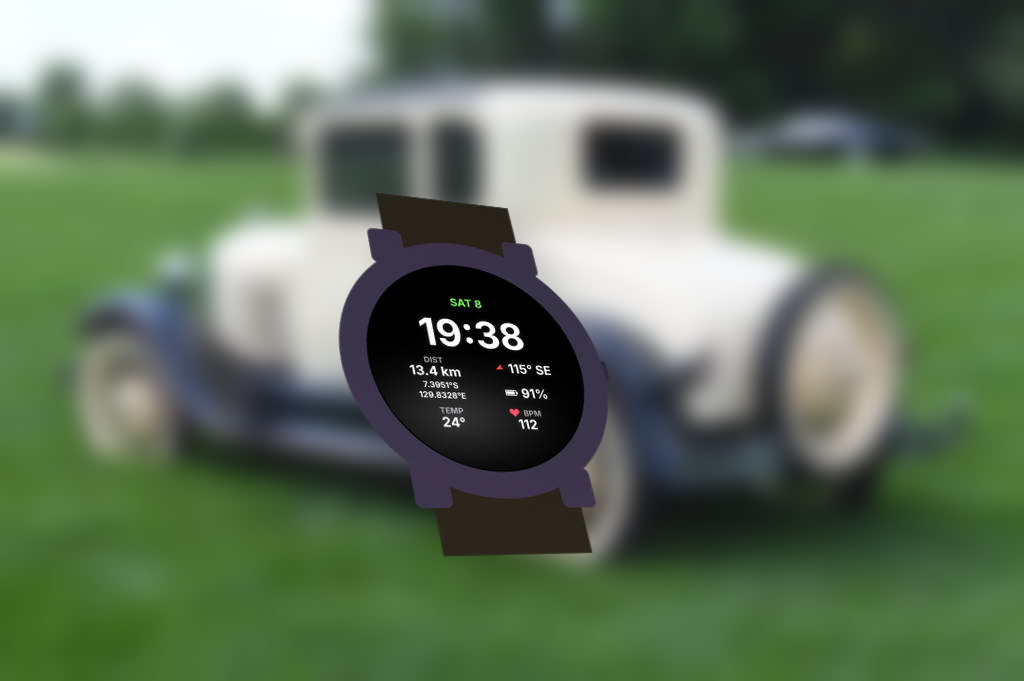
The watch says T19:38
